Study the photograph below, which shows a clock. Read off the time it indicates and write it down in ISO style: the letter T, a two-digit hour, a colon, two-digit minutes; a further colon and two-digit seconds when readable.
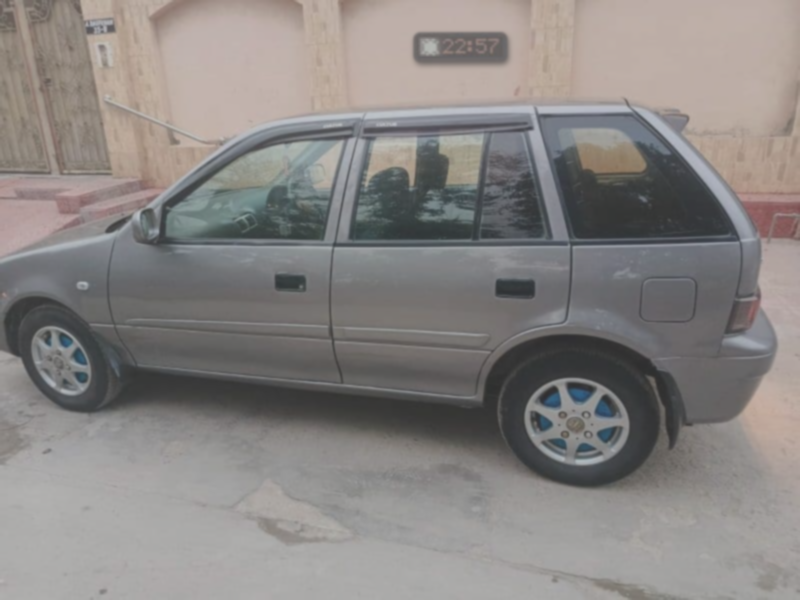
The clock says T22:57
